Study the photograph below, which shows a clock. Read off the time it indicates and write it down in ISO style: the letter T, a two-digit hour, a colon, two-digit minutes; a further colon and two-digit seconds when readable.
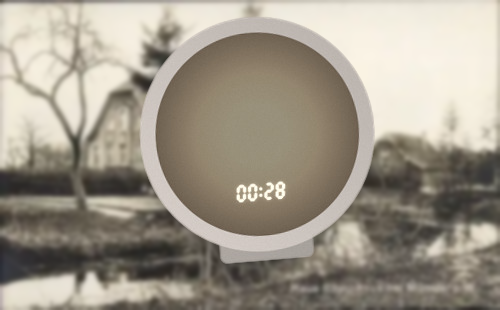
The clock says T00:28
